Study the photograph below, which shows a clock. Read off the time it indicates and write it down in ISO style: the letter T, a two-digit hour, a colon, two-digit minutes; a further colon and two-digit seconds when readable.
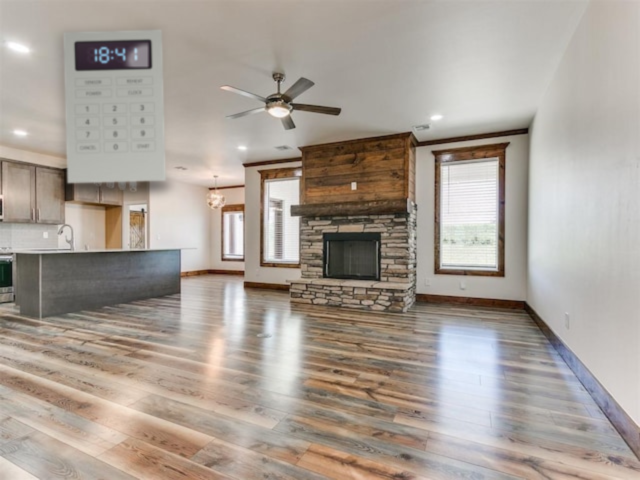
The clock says T18:41
